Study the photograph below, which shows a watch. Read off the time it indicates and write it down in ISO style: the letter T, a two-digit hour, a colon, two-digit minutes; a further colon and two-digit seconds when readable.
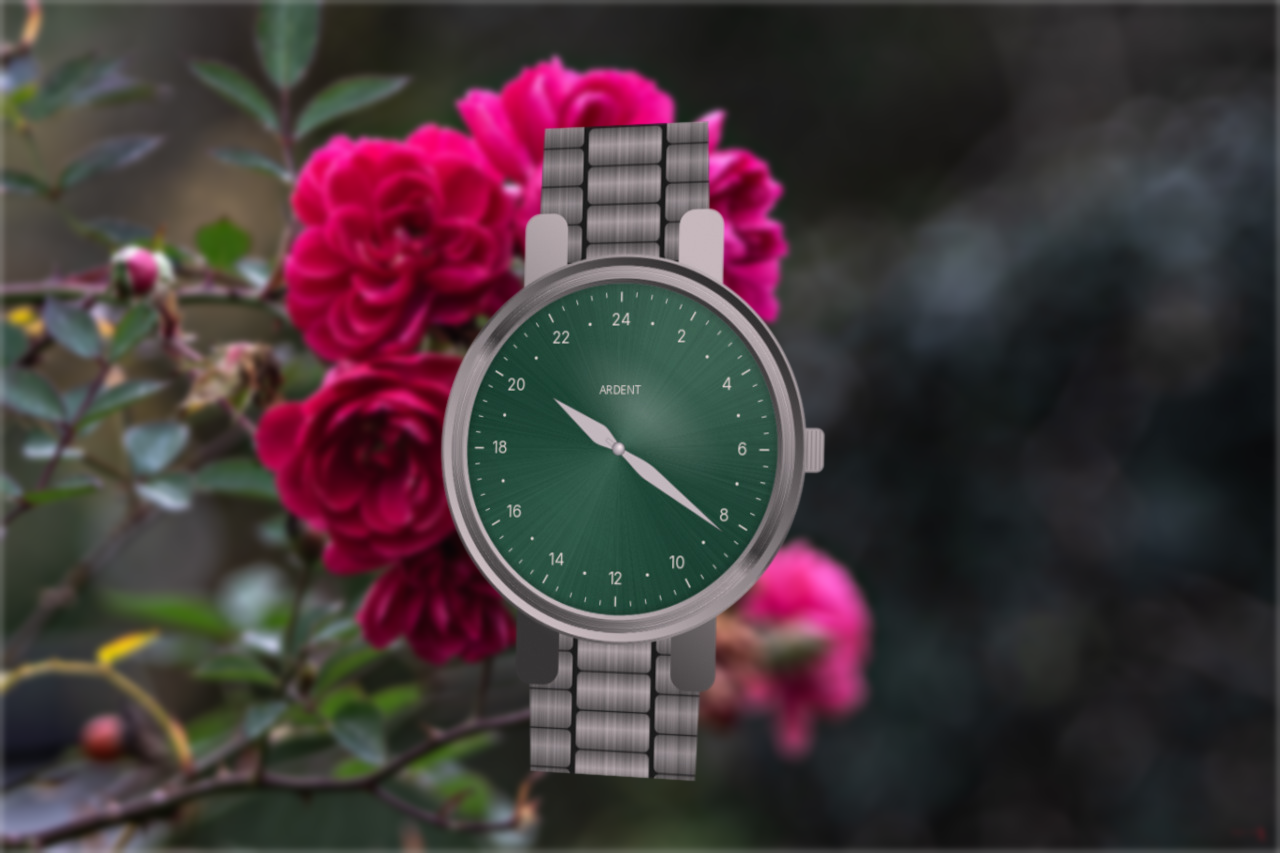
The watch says T20:21
